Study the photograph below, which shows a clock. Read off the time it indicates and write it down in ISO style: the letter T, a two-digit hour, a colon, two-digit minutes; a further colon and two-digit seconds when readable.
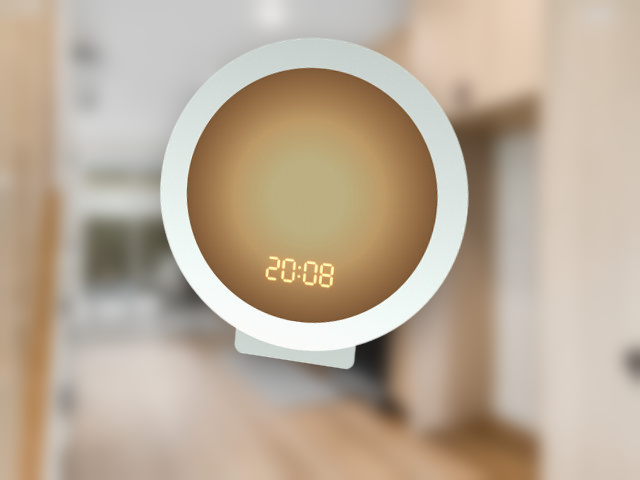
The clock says T20:08
